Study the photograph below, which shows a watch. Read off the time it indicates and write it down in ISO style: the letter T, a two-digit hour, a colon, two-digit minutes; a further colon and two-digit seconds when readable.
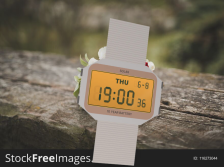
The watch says T19:00:36
